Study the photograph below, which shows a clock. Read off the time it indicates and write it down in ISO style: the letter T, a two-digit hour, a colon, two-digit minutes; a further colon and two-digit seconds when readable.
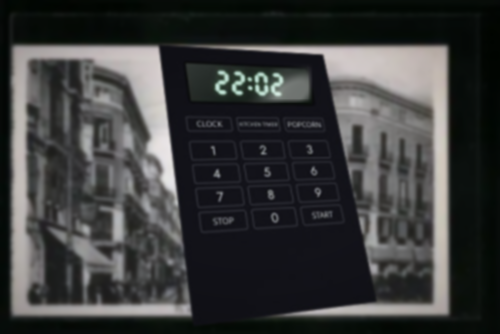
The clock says T22:02
